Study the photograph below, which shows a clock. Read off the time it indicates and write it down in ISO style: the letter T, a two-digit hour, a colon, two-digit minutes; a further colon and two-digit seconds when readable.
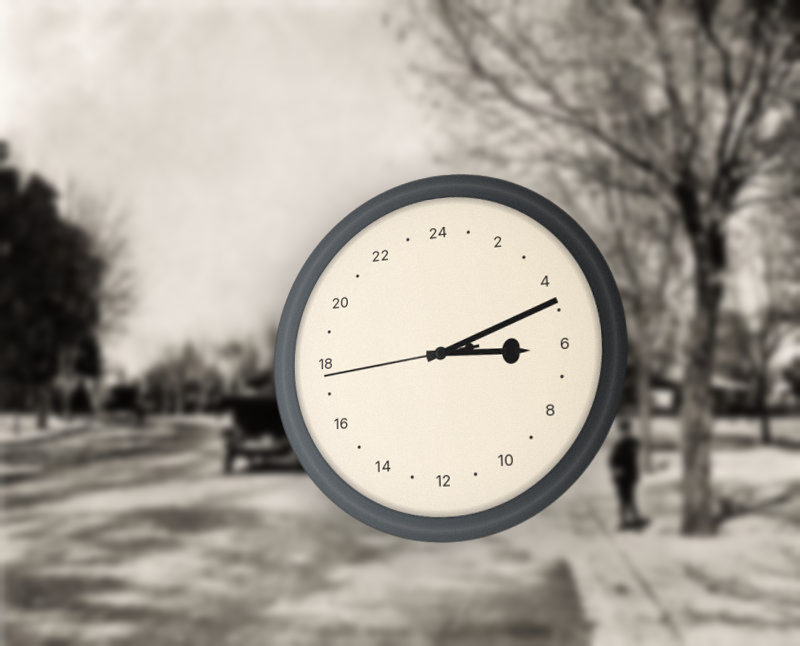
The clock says T06:11:44
